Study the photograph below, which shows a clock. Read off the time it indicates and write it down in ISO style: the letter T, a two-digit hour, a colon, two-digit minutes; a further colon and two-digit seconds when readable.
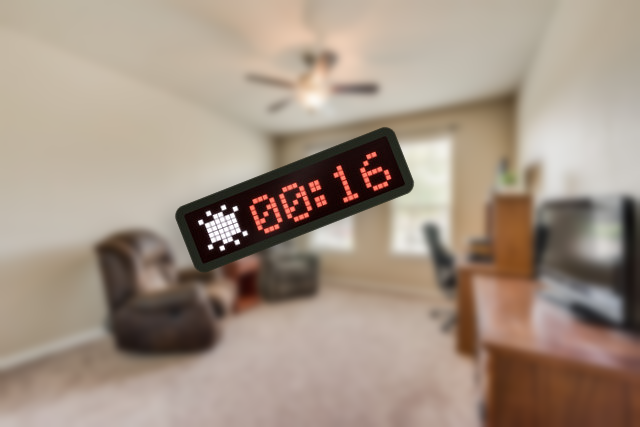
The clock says T00:16
